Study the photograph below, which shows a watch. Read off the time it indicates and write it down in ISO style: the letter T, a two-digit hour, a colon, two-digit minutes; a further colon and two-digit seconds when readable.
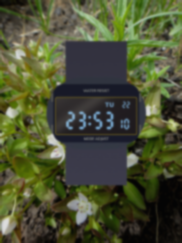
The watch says T23:53:10
